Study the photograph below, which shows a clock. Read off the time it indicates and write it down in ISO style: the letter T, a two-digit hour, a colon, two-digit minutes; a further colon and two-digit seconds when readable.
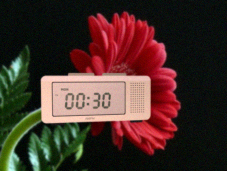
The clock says T00:30
